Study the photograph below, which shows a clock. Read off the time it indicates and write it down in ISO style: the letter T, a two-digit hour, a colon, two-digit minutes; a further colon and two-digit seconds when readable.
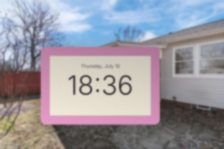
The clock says T18:36
